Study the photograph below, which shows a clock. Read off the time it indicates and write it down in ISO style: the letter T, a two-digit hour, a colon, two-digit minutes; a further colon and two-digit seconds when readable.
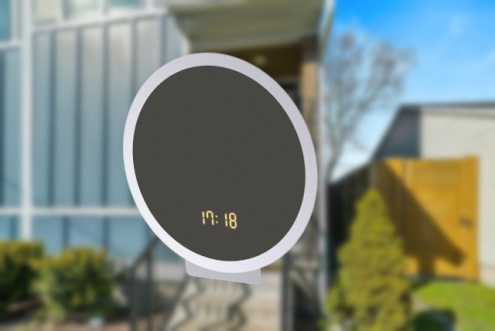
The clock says T17:18
